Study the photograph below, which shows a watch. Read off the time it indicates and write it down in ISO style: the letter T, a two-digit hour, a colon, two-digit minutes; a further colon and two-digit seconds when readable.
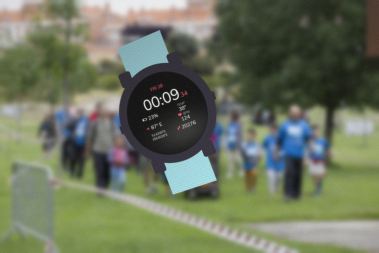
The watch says T00:09
